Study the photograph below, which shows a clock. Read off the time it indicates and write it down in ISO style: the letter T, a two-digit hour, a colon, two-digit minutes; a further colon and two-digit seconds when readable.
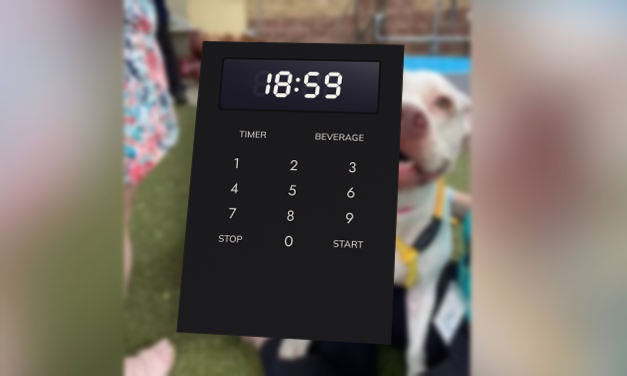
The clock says T18:59
